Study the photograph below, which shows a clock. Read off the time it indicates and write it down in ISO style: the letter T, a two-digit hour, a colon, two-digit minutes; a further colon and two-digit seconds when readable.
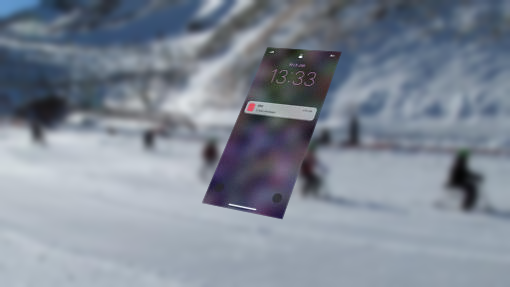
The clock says T13:33
